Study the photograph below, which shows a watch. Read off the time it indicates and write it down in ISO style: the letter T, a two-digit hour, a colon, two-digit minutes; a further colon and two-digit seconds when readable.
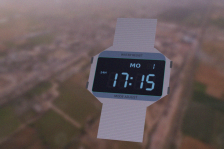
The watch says T17:15
